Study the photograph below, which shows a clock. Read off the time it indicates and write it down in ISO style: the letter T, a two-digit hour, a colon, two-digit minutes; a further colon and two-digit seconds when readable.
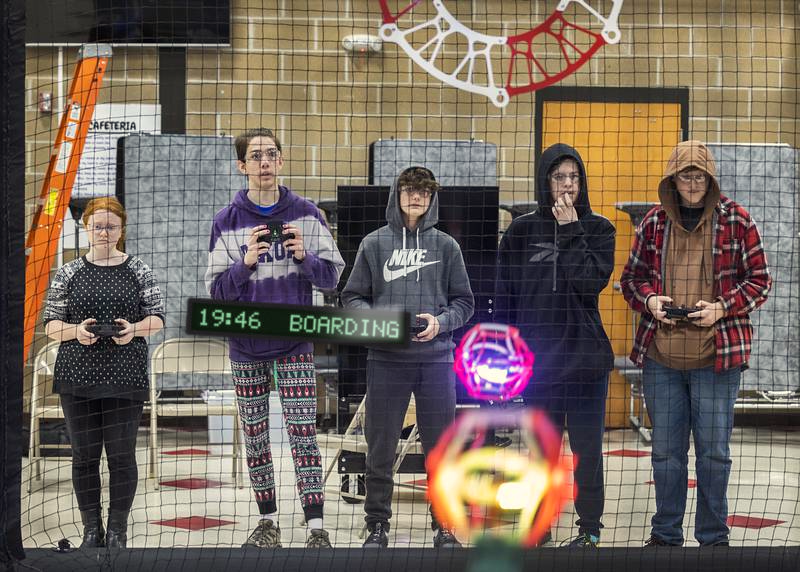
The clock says T19:46
